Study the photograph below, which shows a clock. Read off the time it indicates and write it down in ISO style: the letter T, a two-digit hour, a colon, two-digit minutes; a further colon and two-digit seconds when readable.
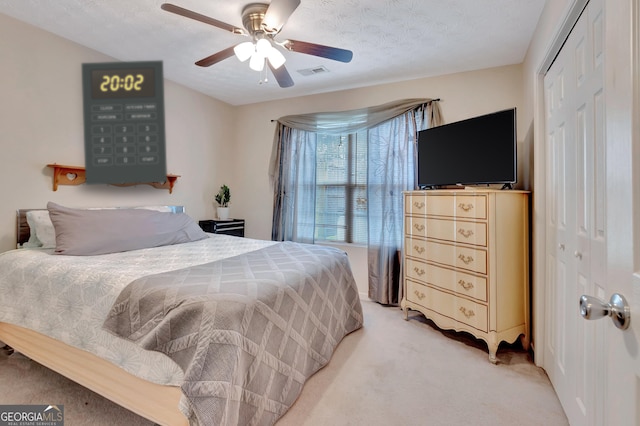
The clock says T20:02
